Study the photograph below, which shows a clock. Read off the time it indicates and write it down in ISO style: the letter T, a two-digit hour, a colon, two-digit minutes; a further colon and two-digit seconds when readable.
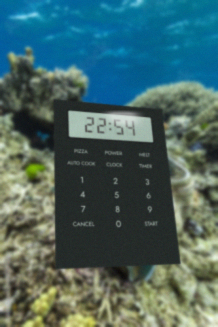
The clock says T22:54
